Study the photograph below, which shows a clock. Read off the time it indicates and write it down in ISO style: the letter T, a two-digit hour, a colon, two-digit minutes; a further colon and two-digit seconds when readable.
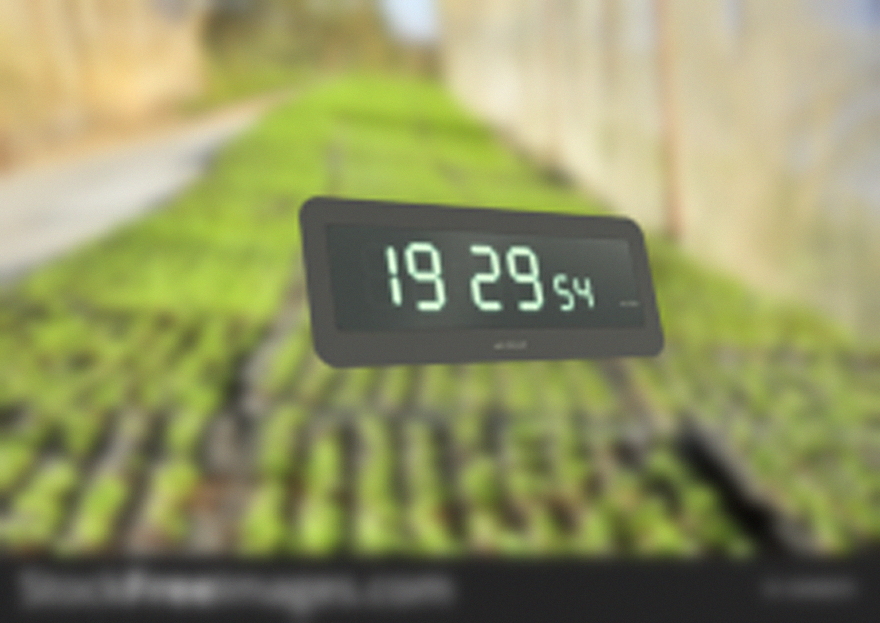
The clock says T19:29:54
